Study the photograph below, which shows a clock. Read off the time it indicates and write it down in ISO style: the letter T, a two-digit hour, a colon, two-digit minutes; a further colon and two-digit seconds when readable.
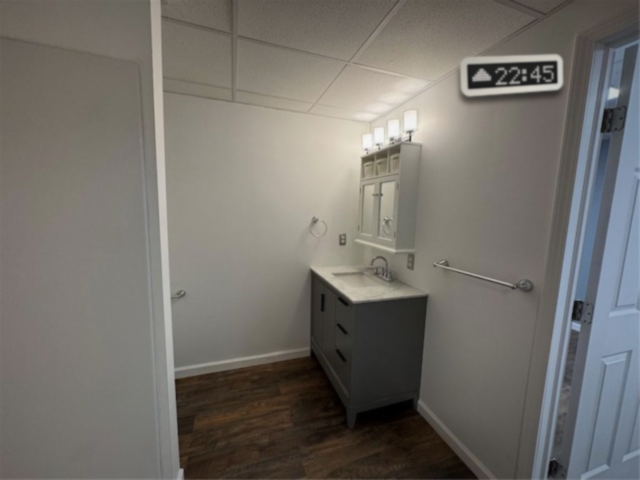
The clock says T22:45
